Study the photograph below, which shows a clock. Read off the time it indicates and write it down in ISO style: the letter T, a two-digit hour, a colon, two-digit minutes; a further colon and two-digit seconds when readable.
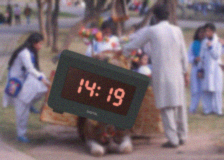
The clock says T14:19
